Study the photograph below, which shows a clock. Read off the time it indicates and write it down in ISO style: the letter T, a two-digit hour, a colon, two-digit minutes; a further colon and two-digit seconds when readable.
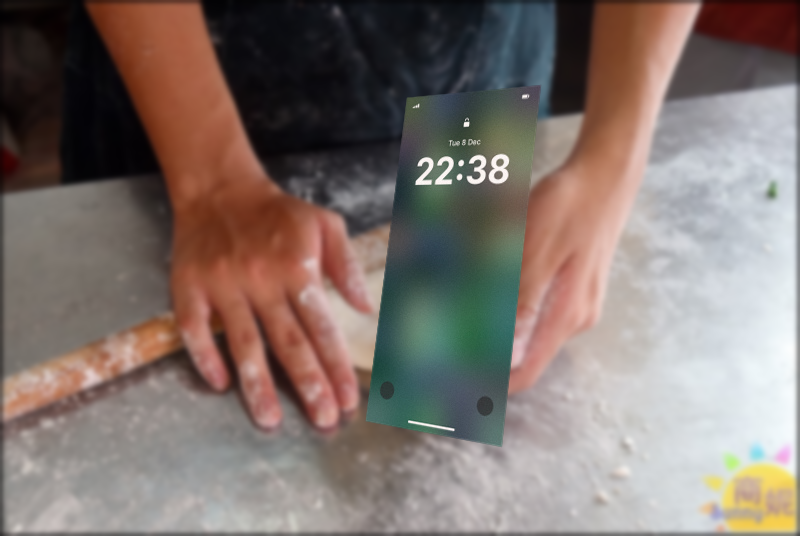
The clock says T22:38
